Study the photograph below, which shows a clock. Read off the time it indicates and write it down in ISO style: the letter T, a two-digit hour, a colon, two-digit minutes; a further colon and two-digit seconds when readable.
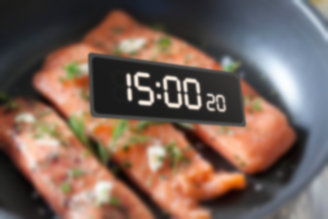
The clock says T15:00:20
